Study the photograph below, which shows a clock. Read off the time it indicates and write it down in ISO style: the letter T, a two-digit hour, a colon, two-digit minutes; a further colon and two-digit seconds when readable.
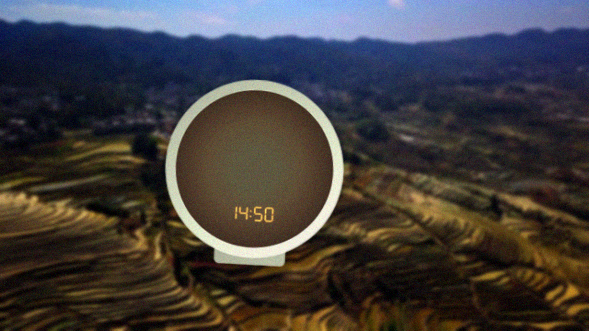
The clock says T14:50
